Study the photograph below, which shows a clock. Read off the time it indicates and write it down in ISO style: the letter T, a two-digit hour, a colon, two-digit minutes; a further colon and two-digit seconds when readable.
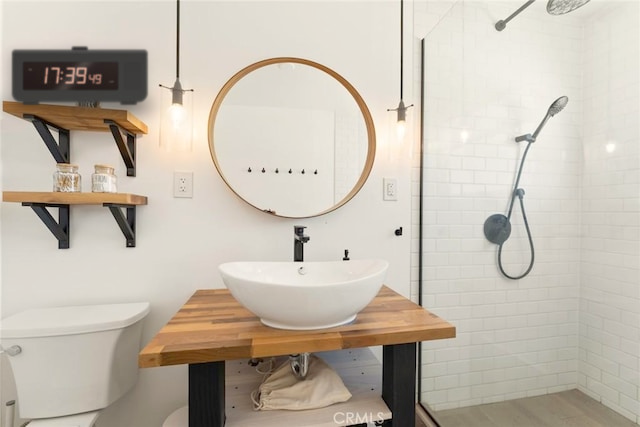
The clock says T17:39
